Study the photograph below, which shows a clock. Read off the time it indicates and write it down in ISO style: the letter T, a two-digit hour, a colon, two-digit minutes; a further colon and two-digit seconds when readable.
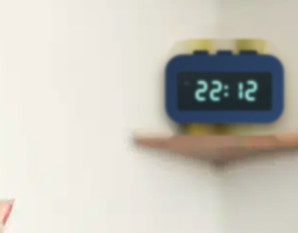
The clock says T22:12
